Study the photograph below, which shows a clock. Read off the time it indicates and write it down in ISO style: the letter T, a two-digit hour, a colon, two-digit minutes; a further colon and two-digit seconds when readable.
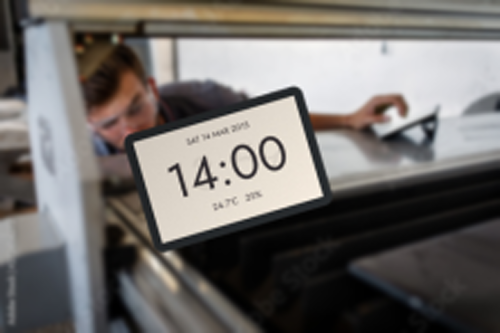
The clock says T14:00
